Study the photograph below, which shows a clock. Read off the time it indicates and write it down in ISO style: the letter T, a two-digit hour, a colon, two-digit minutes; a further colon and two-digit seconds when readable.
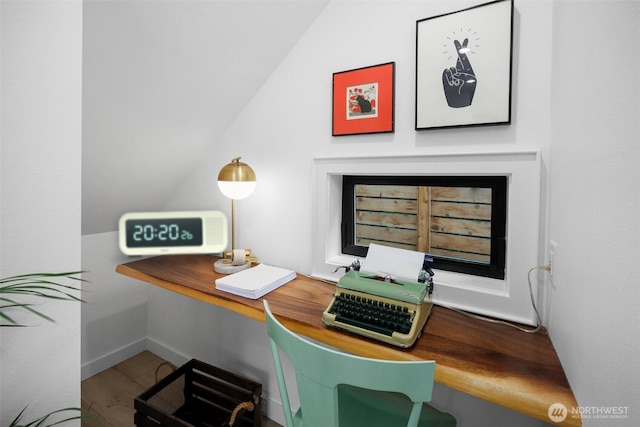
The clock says T20:20
